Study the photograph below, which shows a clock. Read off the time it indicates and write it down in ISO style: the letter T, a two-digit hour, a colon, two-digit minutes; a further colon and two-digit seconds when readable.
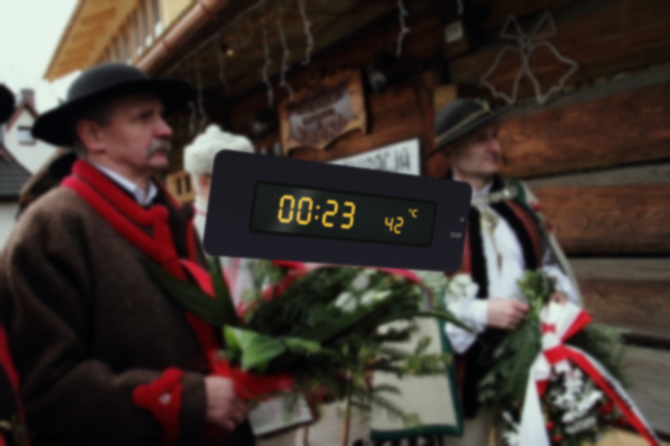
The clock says T00:23
